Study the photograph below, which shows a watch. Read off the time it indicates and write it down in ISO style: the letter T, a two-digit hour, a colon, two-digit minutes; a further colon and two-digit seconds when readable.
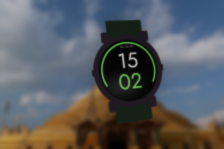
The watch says T15:02
